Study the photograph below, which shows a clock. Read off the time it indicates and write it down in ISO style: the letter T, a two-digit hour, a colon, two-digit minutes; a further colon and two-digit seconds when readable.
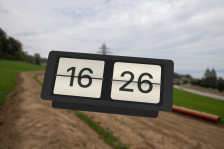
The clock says T16:26
